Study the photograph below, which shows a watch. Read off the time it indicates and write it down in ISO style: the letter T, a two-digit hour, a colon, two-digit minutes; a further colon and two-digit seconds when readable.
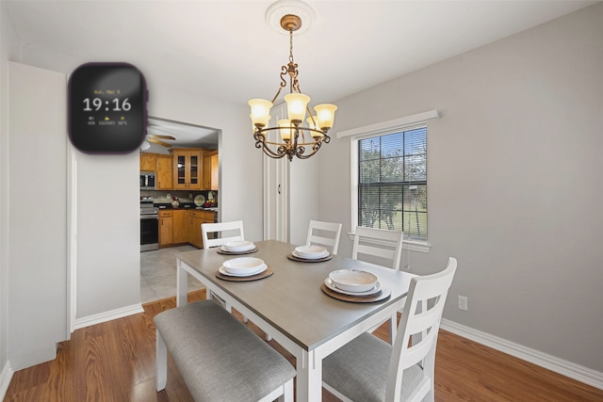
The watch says T19:16
